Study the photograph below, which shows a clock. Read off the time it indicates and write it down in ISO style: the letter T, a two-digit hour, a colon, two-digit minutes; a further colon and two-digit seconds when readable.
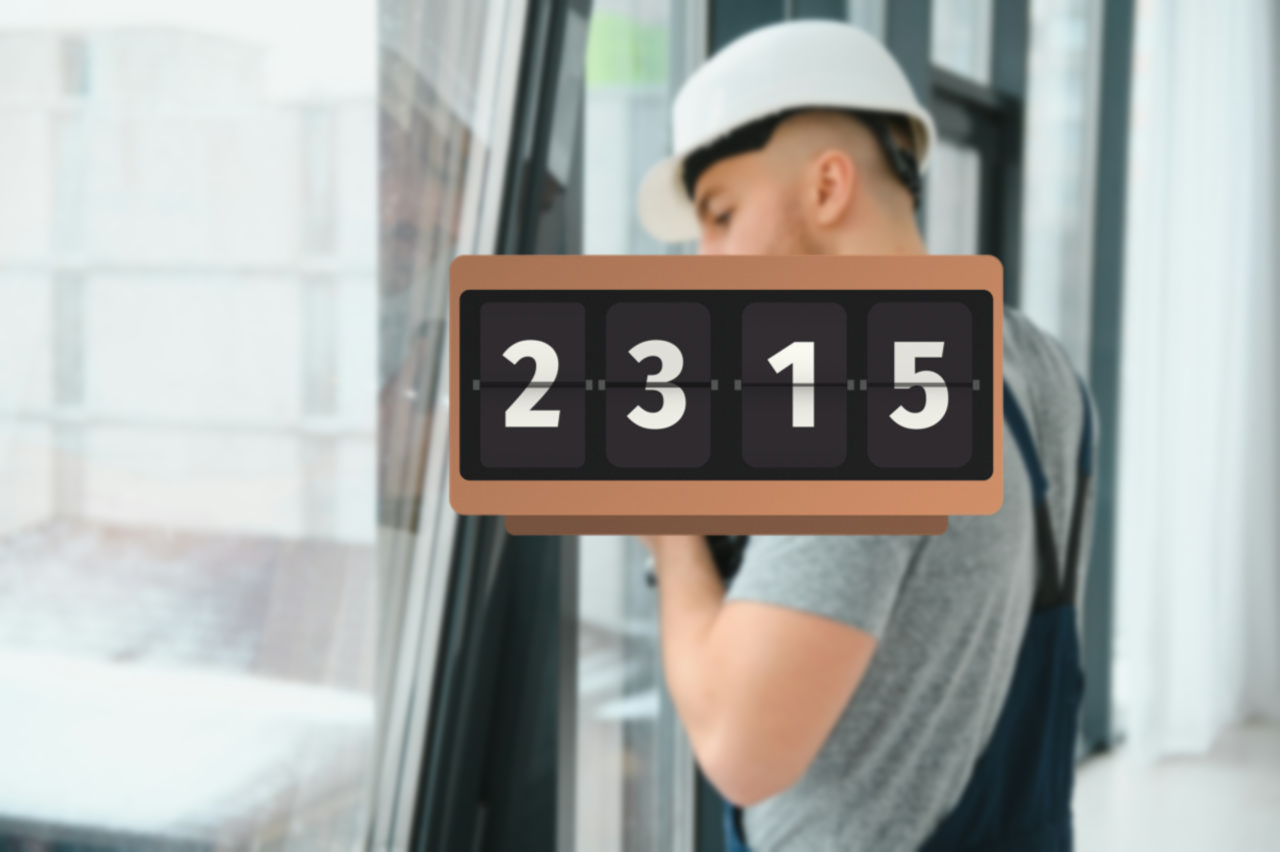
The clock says T23:15
